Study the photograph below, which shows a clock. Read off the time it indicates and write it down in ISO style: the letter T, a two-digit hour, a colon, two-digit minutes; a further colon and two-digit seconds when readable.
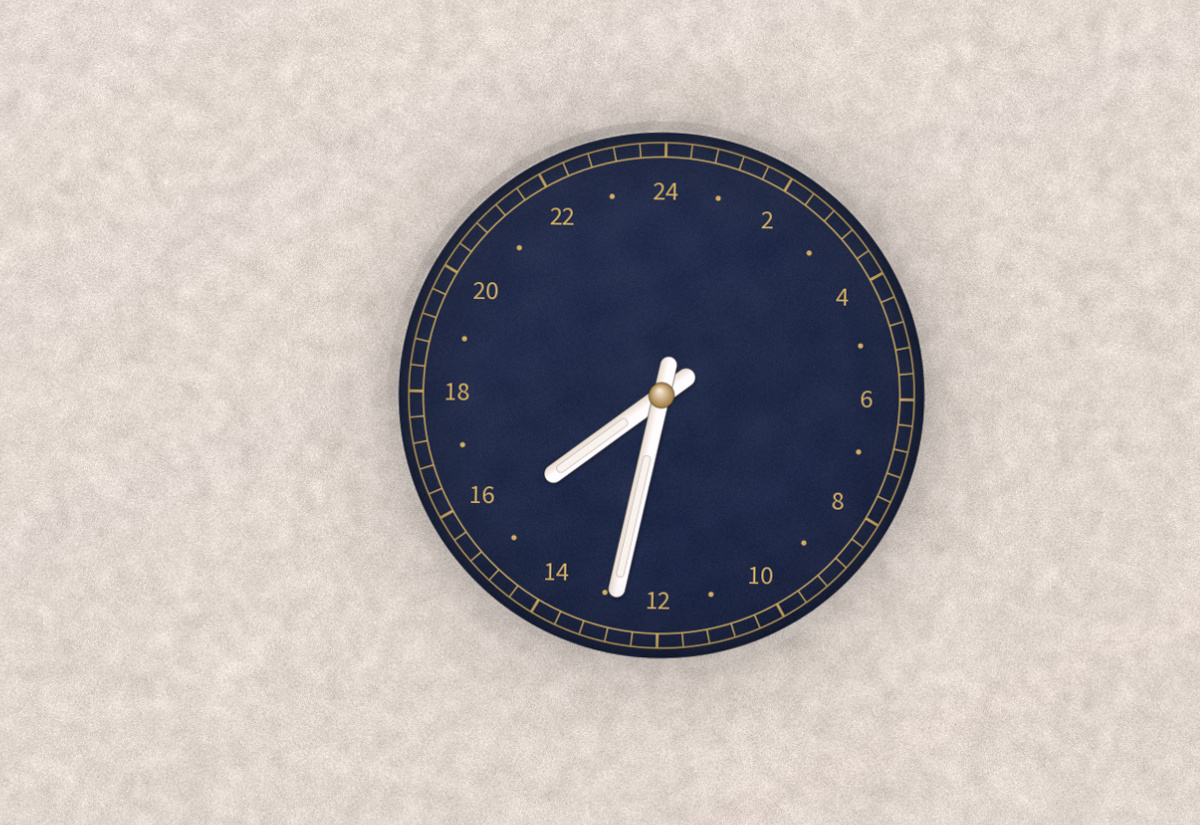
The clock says T15:32
